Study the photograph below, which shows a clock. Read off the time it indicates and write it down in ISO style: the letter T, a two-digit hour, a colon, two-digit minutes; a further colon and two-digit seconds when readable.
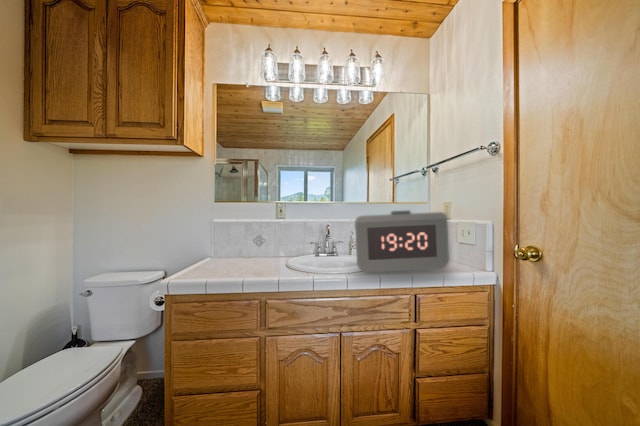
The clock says T19:20
